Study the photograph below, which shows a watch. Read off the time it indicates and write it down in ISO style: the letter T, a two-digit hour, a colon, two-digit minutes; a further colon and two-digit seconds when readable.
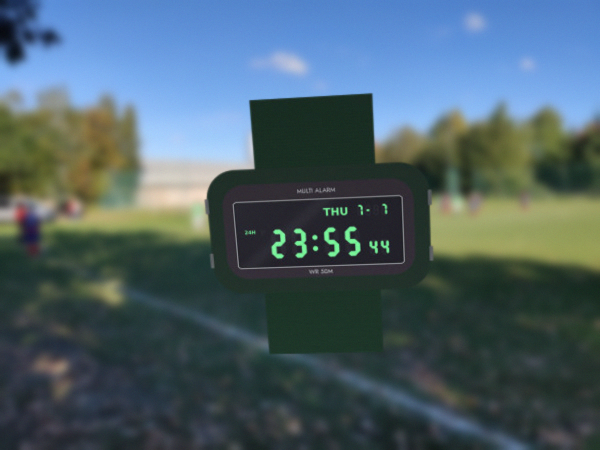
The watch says T23:55:44
